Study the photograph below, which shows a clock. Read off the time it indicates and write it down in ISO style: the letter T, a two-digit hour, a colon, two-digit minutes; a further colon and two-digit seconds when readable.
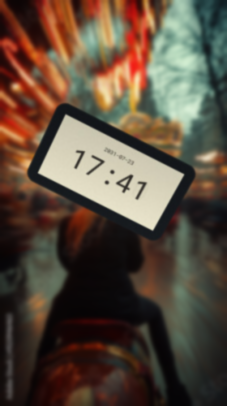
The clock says T17:41
